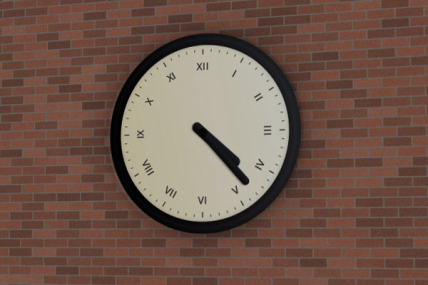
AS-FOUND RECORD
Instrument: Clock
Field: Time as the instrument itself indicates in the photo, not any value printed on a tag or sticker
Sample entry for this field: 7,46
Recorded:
4,23
